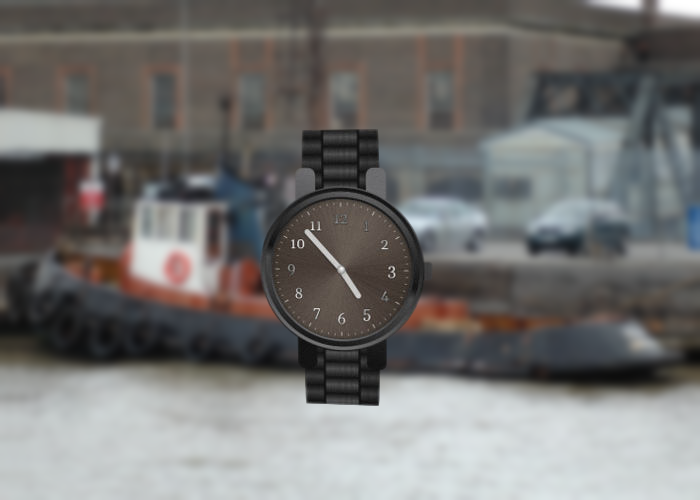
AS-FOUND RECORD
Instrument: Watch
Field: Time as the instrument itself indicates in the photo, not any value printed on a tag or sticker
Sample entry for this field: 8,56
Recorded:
4,53
